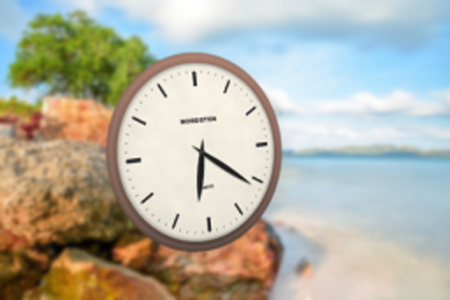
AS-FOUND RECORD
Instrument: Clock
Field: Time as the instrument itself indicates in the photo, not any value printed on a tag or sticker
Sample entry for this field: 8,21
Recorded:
6,21
